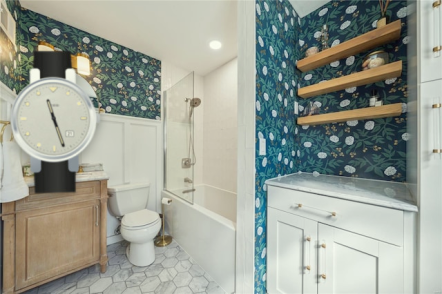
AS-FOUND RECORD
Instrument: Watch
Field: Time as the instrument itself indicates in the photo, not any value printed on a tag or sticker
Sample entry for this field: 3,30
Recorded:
11,27
